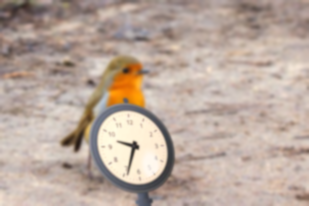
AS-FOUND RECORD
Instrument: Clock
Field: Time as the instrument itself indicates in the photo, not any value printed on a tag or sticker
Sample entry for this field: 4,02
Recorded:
9,34
